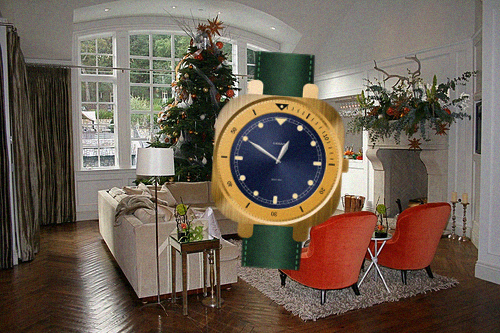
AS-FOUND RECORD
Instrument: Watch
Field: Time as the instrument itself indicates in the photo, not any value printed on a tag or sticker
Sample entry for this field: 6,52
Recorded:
12,50
